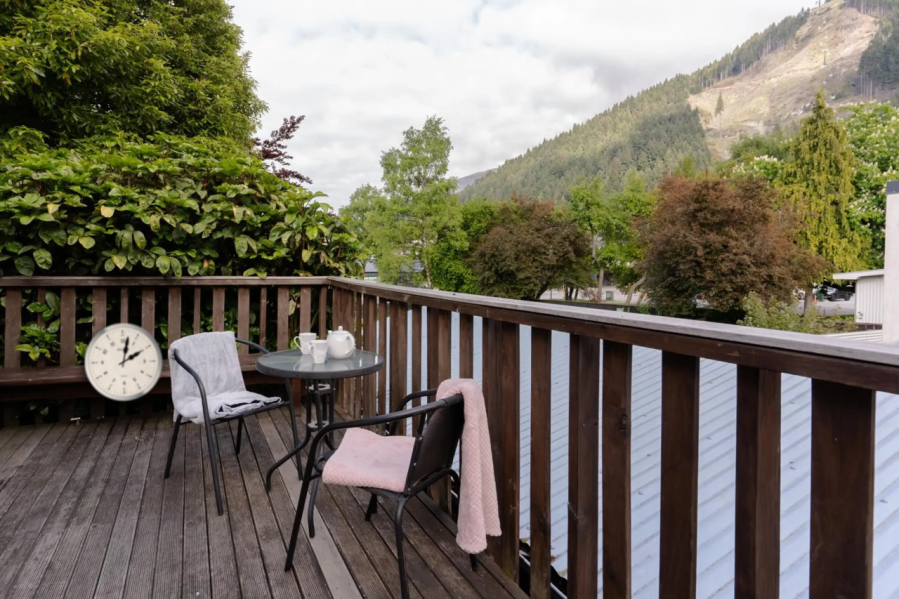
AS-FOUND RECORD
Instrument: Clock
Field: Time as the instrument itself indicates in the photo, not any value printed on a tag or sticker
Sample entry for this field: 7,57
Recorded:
2,02
